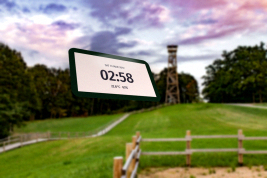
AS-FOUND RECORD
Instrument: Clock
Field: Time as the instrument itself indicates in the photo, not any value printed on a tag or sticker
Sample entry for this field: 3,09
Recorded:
2,58
